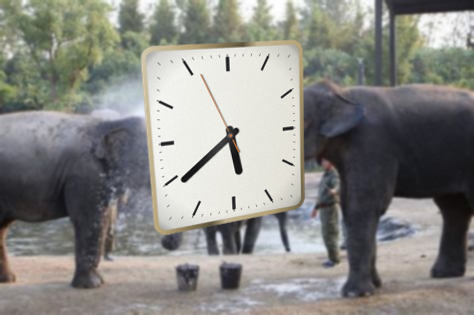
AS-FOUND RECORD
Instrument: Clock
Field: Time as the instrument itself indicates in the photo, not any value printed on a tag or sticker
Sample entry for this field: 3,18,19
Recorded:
5,38,56
